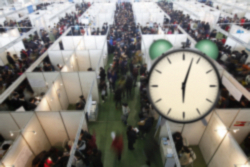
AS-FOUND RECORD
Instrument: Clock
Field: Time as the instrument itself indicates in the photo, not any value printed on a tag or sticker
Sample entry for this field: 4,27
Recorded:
6,03
